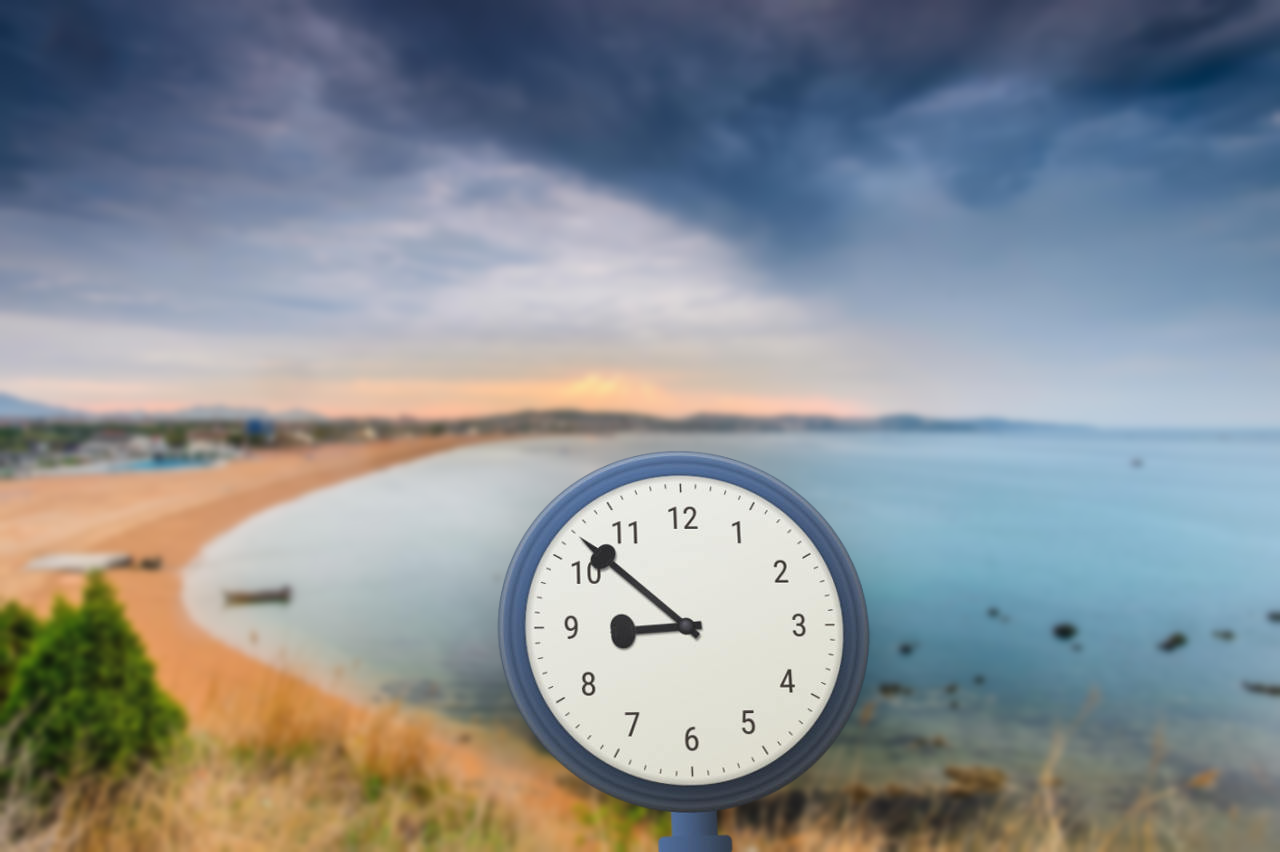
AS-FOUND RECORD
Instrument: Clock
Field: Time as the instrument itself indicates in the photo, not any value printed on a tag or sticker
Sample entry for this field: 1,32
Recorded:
8,52
